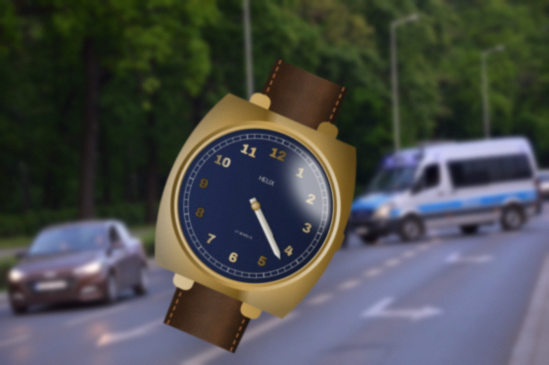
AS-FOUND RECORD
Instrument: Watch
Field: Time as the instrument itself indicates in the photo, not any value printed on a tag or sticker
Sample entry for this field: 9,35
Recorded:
4,22
